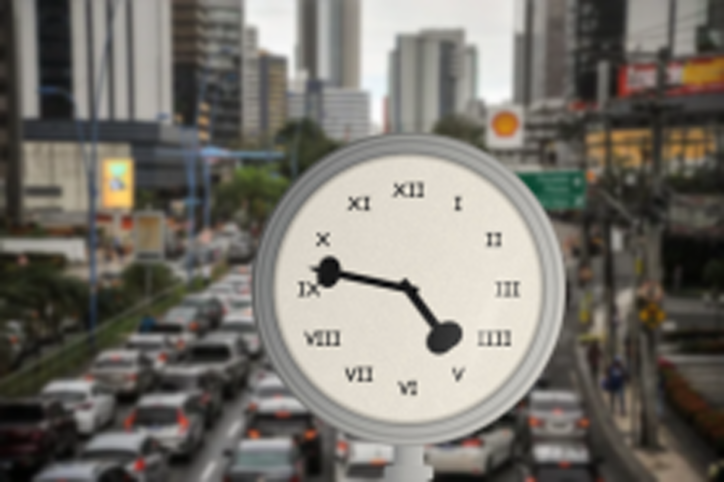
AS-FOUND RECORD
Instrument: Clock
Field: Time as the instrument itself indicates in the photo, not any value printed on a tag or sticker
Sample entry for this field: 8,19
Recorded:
4,47
